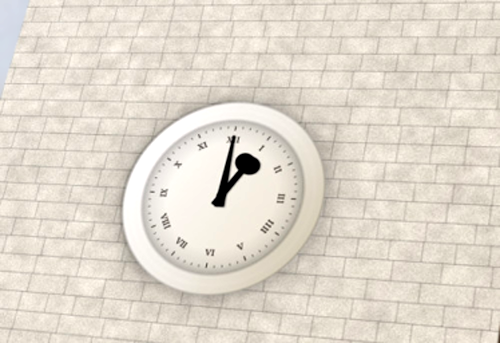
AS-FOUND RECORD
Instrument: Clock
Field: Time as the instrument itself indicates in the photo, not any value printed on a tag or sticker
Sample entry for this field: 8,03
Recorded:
1,00
